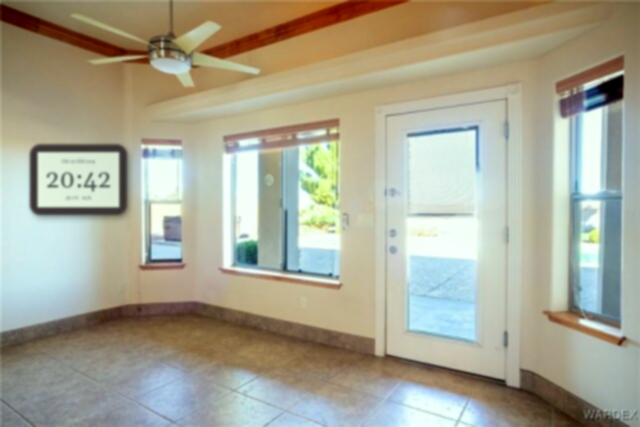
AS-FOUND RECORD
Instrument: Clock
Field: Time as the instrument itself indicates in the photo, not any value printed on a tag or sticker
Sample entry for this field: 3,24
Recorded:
20,42
